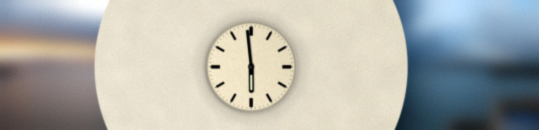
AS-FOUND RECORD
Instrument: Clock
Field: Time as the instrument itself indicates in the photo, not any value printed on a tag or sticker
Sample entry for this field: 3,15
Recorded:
5,59
